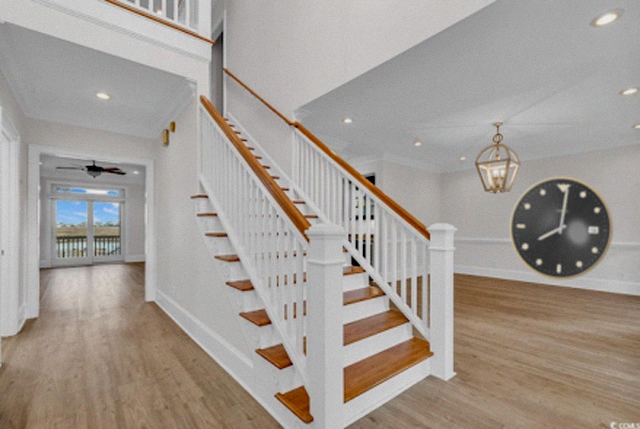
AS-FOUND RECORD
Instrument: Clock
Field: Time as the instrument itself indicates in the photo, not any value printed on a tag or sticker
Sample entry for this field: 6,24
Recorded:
8,01
